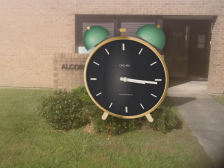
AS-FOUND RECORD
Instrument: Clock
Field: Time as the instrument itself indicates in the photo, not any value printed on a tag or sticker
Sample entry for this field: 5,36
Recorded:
3,16
